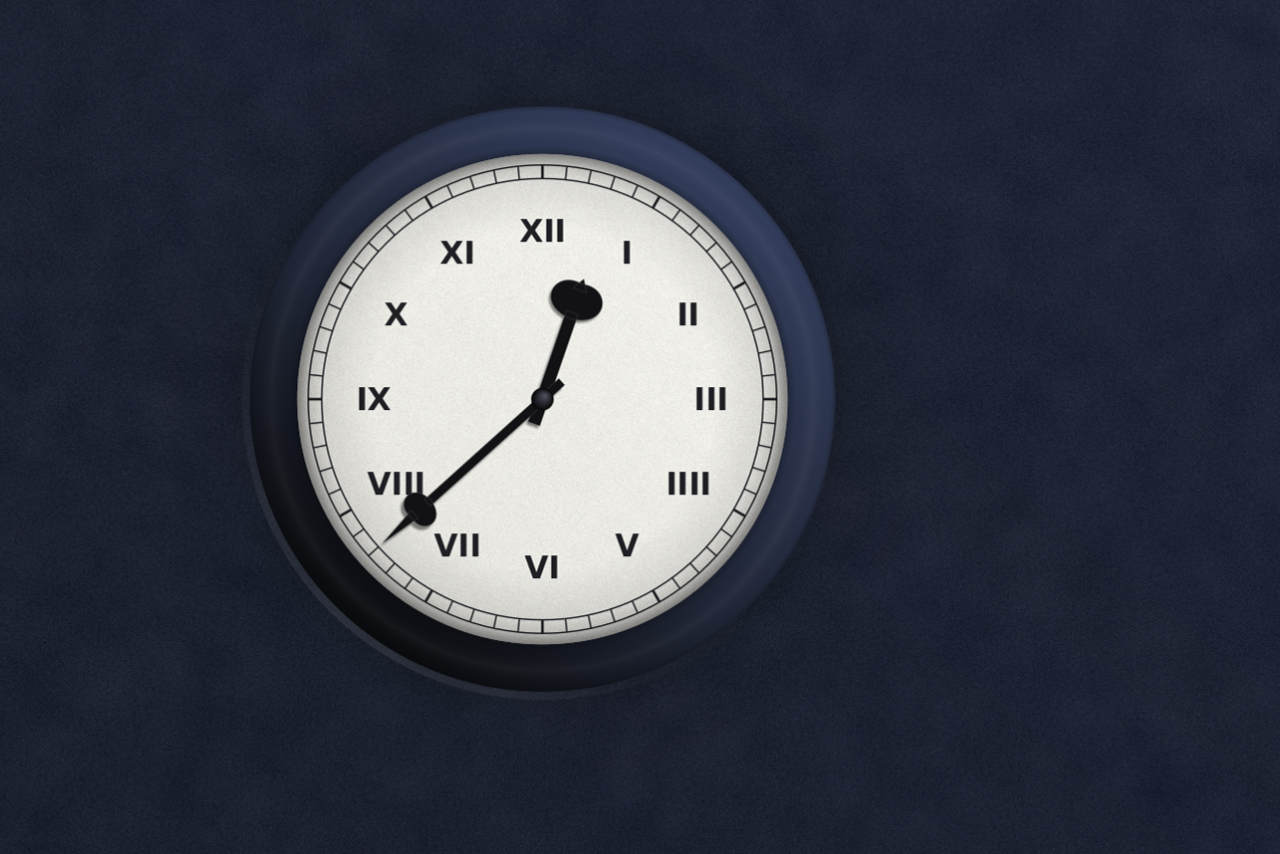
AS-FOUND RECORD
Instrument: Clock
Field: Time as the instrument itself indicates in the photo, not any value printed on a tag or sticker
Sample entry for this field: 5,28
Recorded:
12,38
